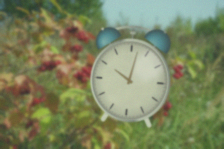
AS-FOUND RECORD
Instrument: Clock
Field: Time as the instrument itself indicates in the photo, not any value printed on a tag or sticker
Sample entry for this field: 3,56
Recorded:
10,02
